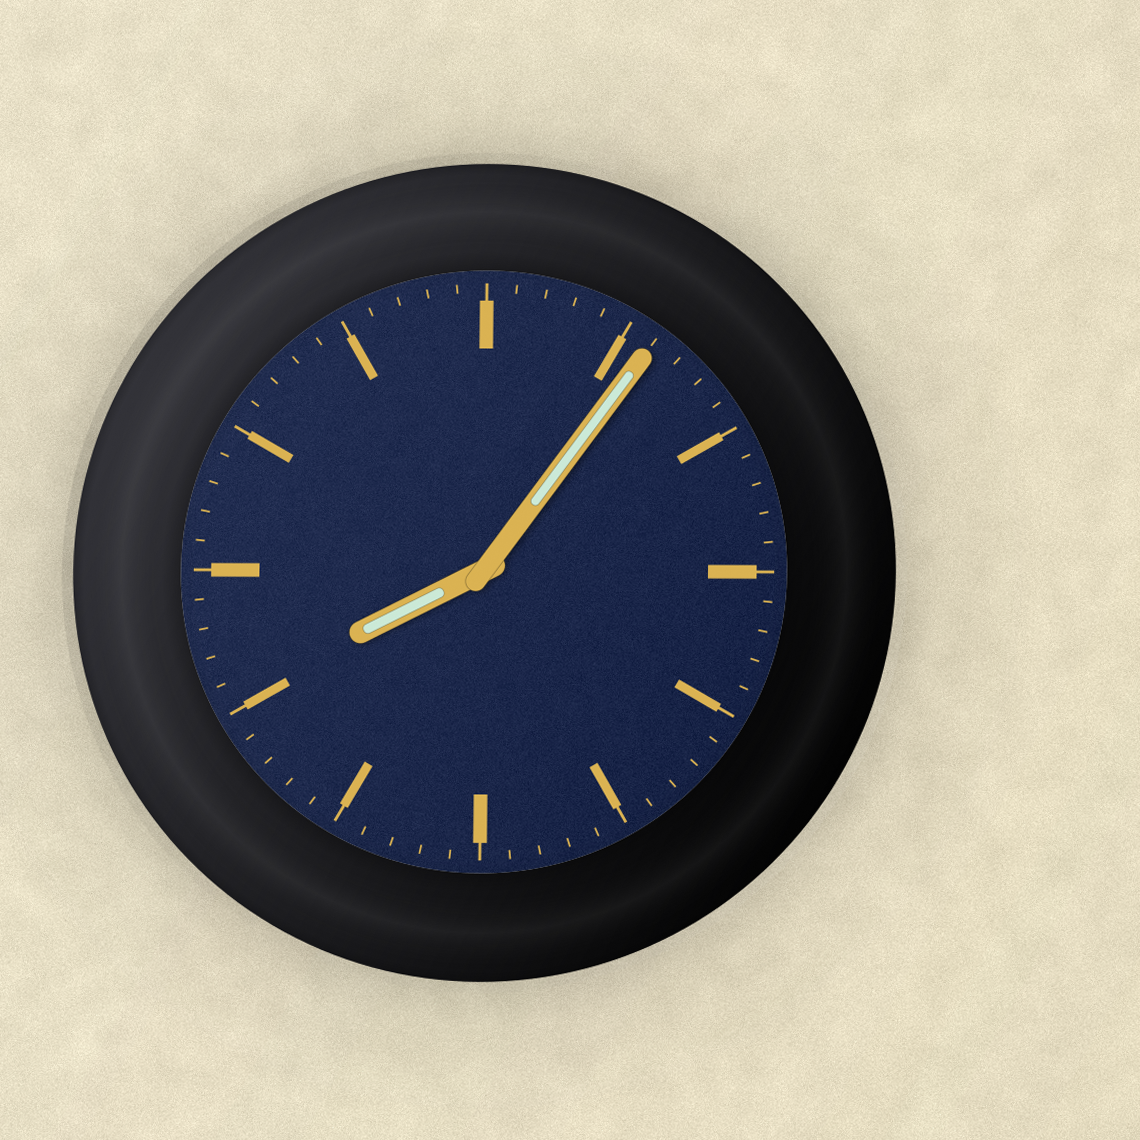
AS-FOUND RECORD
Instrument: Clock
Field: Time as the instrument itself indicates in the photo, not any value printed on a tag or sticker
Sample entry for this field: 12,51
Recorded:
8,06
